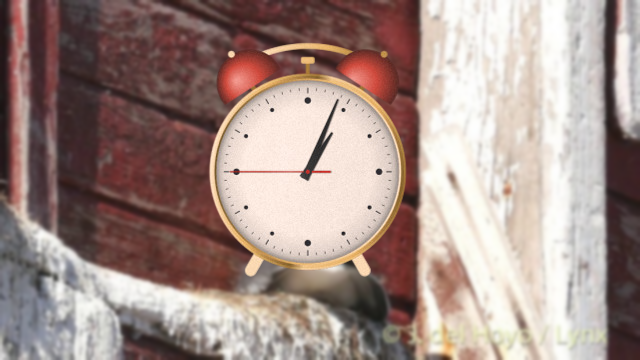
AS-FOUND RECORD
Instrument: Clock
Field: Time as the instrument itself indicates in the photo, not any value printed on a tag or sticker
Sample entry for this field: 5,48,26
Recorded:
1,03,45
